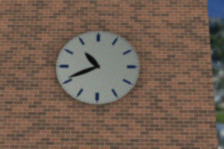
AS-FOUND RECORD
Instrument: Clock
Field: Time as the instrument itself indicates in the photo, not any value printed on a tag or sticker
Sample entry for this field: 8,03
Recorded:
10,41
